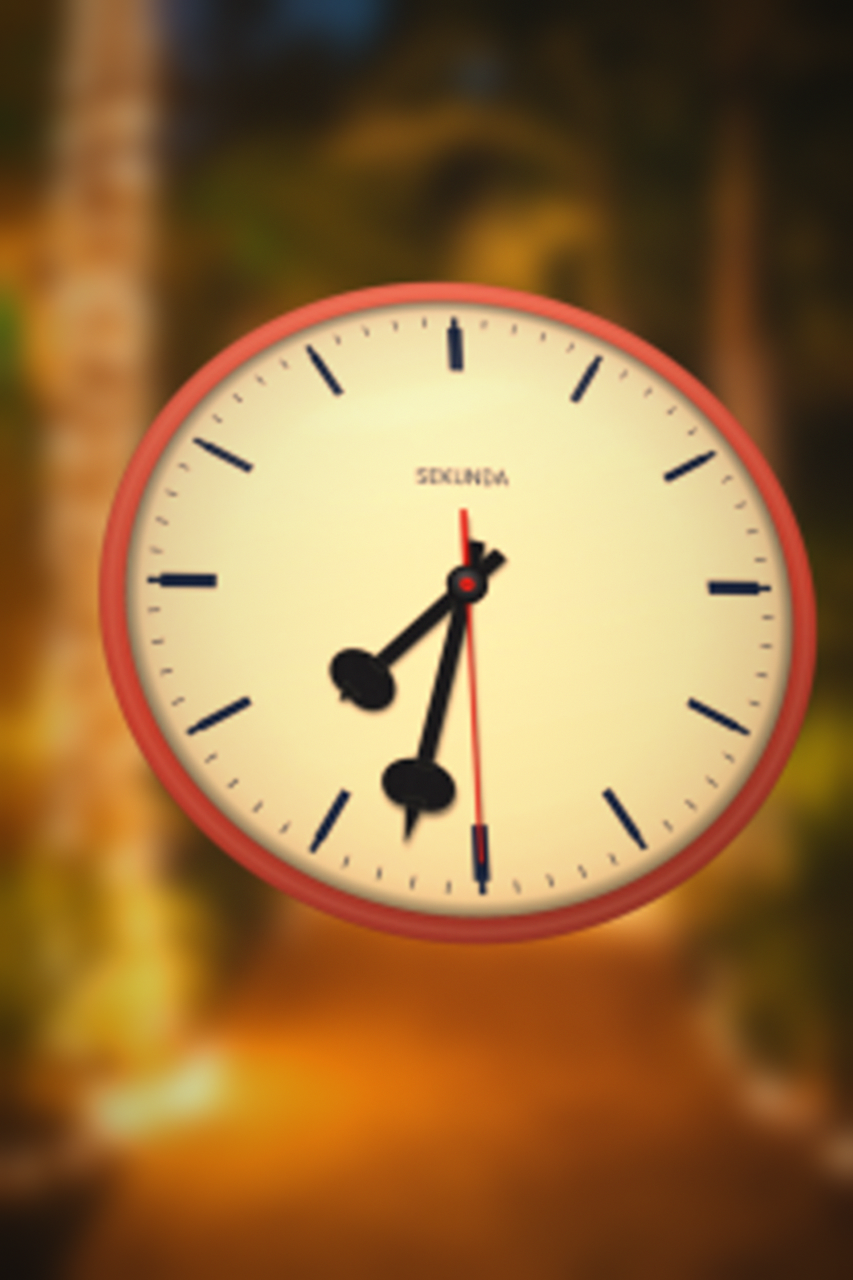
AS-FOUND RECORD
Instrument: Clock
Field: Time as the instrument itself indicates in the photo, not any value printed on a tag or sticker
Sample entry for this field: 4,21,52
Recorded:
7,32,30
